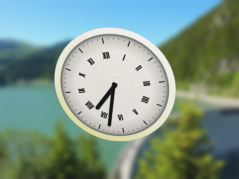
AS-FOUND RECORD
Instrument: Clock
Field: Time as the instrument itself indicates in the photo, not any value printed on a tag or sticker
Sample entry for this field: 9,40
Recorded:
7,33
